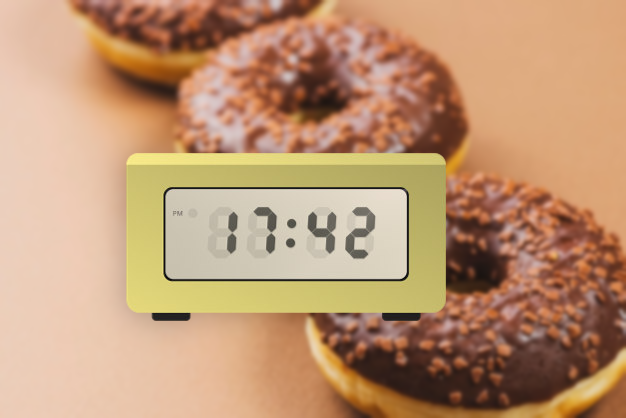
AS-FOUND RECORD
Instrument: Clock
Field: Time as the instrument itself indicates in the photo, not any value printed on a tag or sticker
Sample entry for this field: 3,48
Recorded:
17,42
